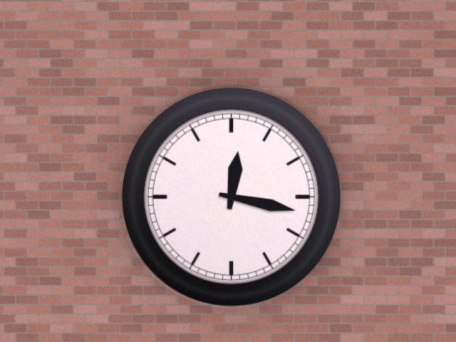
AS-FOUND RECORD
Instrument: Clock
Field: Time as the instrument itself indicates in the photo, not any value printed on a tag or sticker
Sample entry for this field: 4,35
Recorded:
12,17
